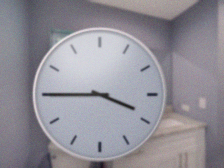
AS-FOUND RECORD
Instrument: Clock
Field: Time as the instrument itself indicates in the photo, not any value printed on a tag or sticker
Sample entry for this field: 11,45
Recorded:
3,45
